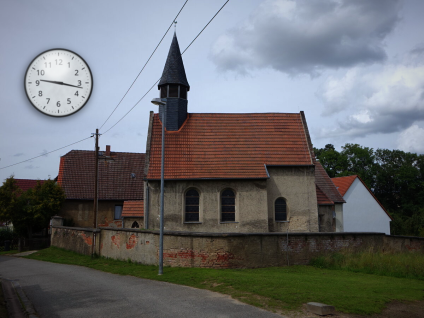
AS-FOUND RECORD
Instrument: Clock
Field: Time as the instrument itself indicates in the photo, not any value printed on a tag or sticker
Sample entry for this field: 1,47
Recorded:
9,17
